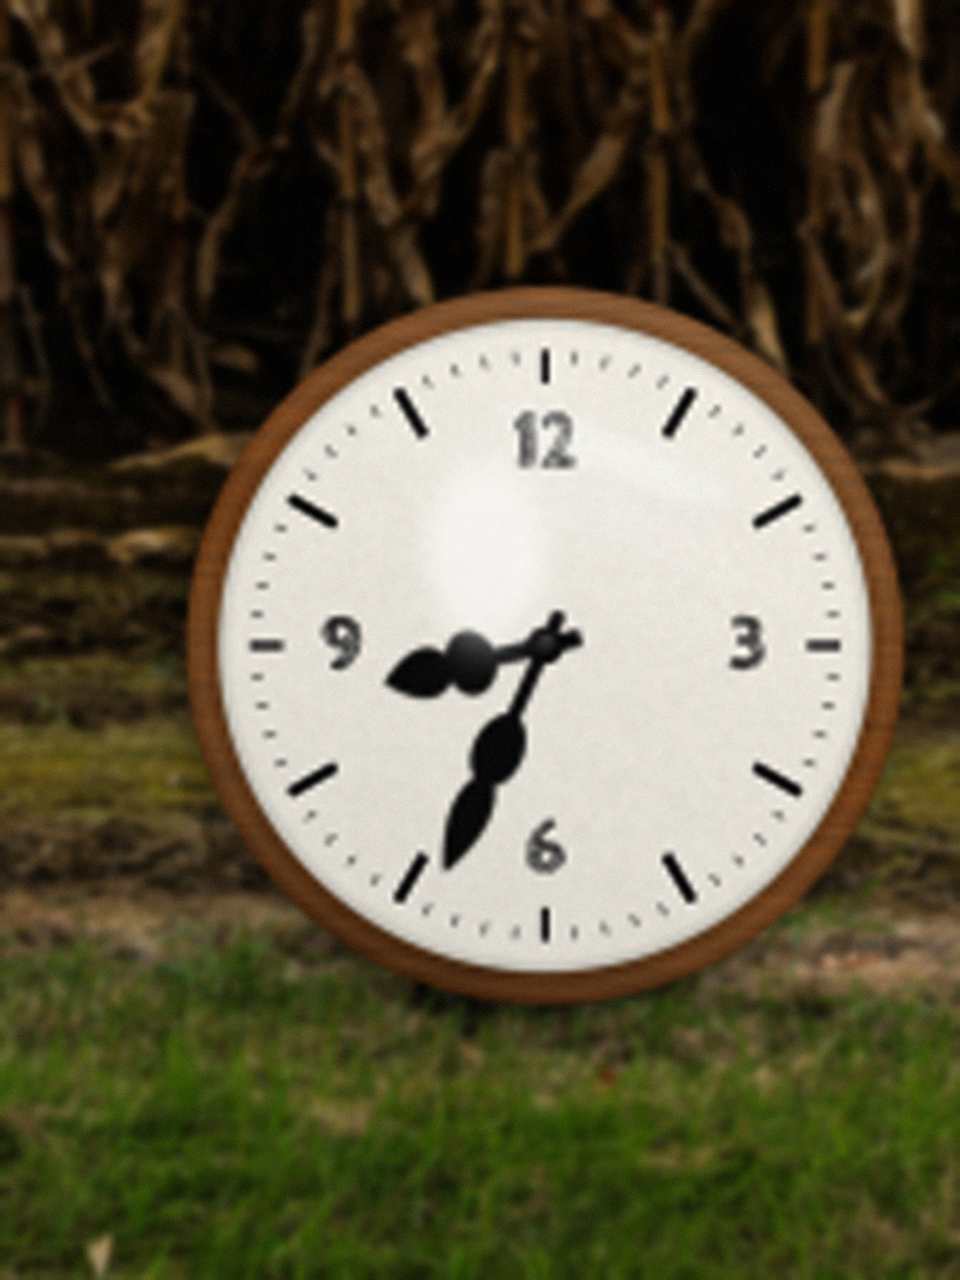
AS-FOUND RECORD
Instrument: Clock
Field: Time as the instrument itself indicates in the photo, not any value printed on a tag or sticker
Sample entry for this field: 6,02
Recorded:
8,34
